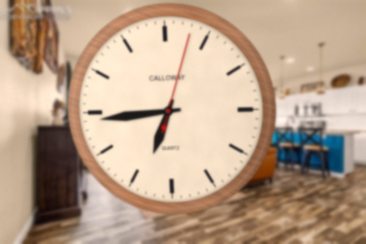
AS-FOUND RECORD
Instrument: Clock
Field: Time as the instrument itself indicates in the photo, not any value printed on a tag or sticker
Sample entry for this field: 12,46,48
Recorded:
6,44,03
